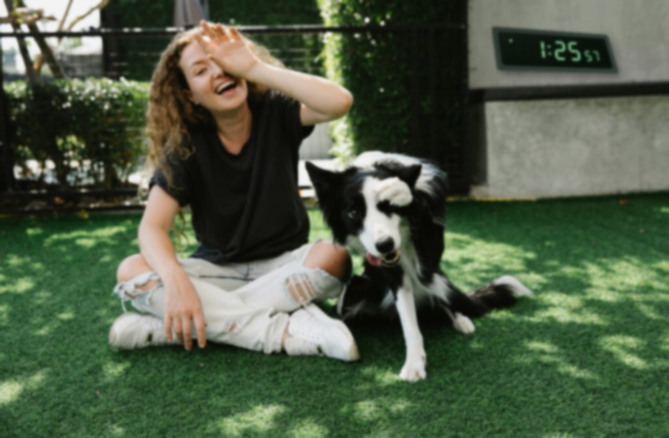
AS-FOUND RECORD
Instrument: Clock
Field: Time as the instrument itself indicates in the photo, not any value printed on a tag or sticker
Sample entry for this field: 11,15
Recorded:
1,25
